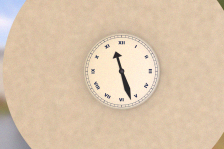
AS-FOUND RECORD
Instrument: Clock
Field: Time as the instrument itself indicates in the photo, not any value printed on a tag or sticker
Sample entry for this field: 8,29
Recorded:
11,27
